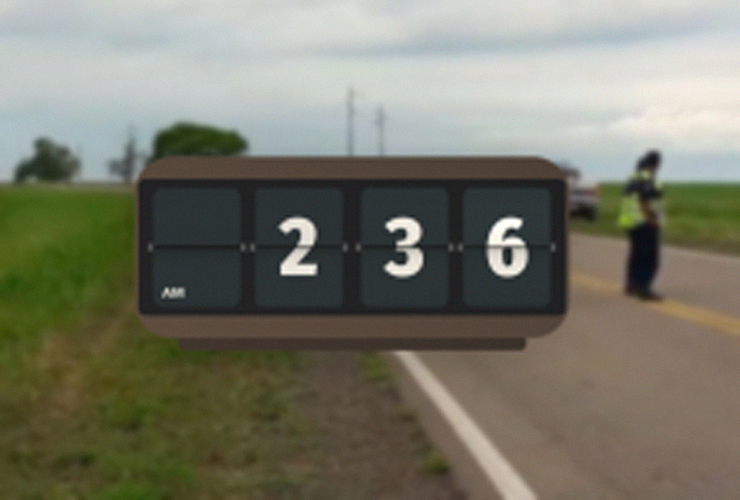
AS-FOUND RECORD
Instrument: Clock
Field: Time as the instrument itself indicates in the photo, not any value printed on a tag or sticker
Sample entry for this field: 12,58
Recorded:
2,36
